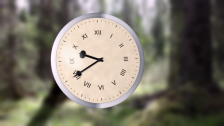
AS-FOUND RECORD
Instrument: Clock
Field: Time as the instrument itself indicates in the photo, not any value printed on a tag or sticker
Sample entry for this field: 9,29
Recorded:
9,40
